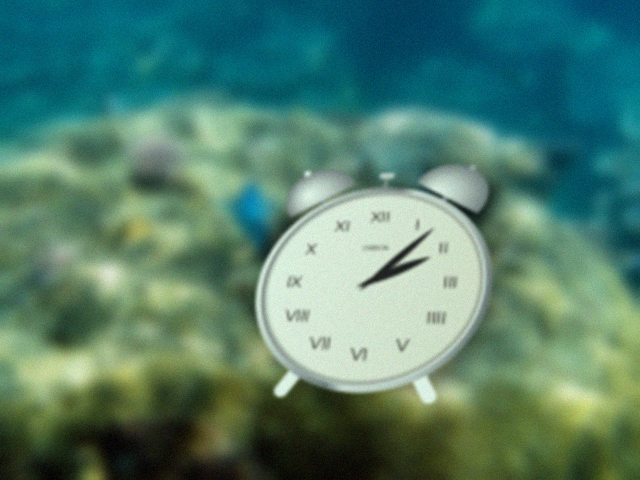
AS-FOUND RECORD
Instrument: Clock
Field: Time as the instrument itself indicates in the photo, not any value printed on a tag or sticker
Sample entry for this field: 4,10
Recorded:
2,07
